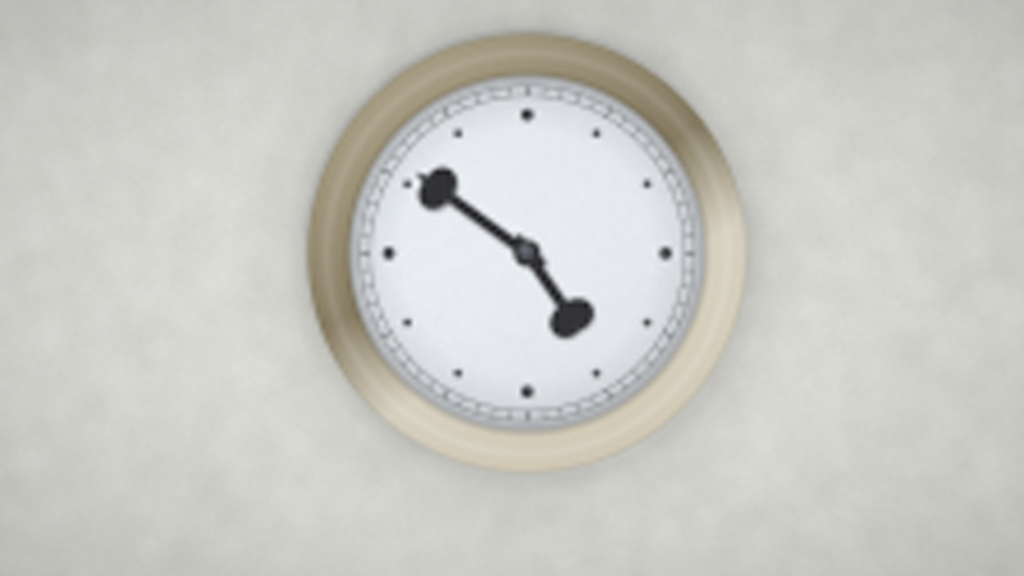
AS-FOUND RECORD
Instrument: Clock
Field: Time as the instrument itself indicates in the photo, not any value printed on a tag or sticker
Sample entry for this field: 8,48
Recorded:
4,51
